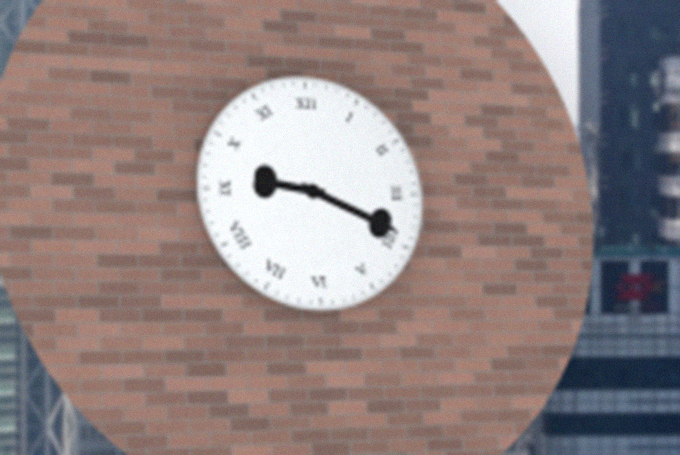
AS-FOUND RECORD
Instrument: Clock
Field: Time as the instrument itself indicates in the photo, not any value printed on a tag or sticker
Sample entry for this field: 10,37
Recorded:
9,19
